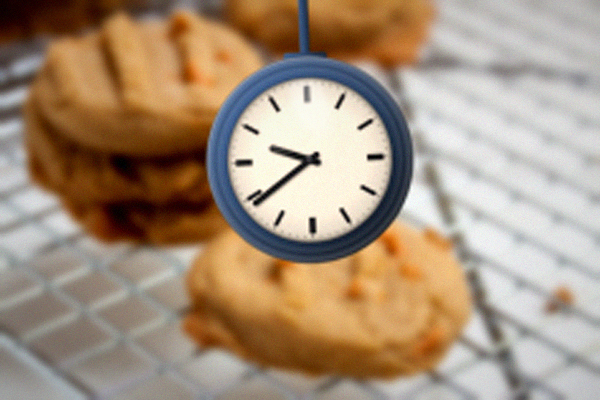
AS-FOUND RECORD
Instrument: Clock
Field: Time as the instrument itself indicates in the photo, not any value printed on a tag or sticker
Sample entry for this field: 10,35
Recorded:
9,39
